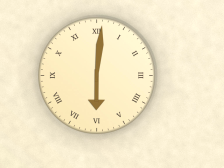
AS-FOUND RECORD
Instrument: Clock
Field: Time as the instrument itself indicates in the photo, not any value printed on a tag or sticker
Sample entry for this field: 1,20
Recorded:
6,01
